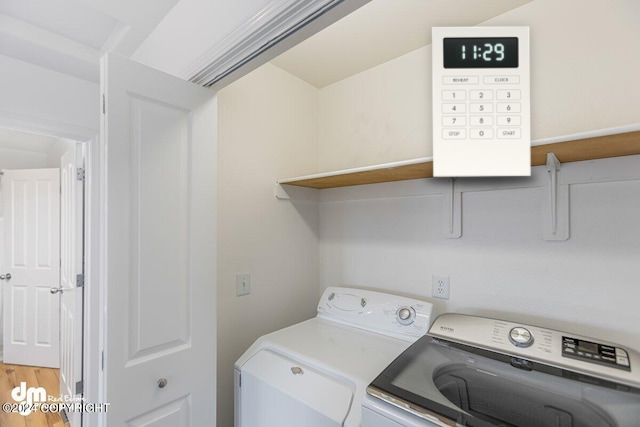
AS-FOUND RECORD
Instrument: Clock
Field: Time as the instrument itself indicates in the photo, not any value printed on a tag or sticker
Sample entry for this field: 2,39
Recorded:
11,29
